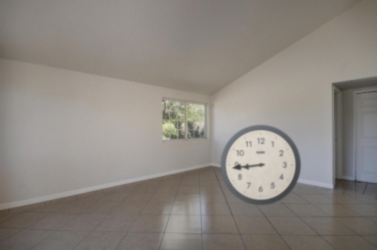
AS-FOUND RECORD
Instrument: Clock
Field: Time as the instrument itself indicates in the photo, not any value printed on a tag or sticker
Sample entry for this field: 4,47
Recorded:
8,44
